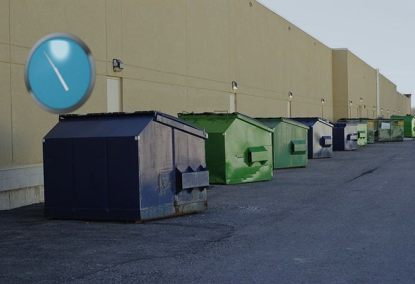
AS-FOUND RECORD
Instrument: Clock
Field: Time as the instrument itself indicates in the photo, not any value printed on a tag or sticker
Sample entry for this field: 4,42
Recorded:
4,54
